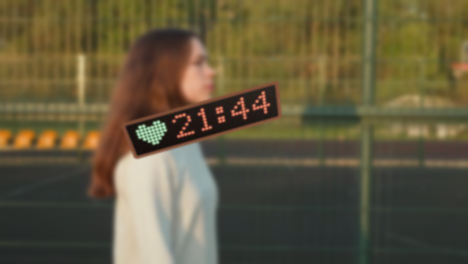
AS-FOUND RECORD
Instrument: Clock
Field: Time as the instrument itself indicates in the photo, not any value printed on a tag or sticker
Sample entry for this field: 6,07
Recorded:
21,44
